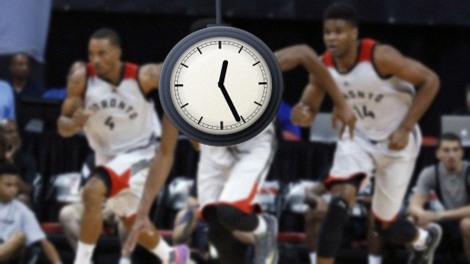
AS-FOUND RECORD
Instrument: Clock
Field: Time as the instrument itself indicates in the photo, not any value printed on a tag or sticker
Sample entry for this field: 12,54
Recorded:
12,26
